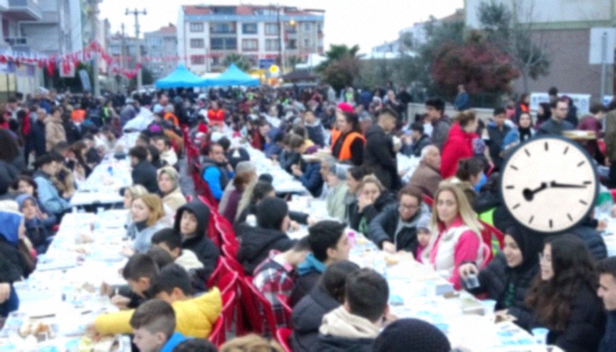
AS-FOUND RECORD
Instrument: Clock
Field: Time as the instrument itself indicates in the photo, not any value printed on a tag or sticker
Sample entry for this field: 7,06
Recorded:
8,16
